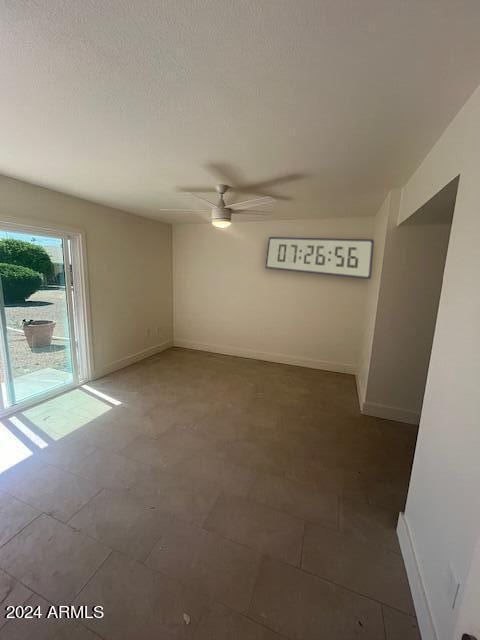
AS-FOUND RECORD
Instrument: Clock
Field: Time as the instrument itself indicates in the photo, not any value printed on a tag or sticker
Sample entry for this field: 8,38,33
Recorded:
7,26,56
